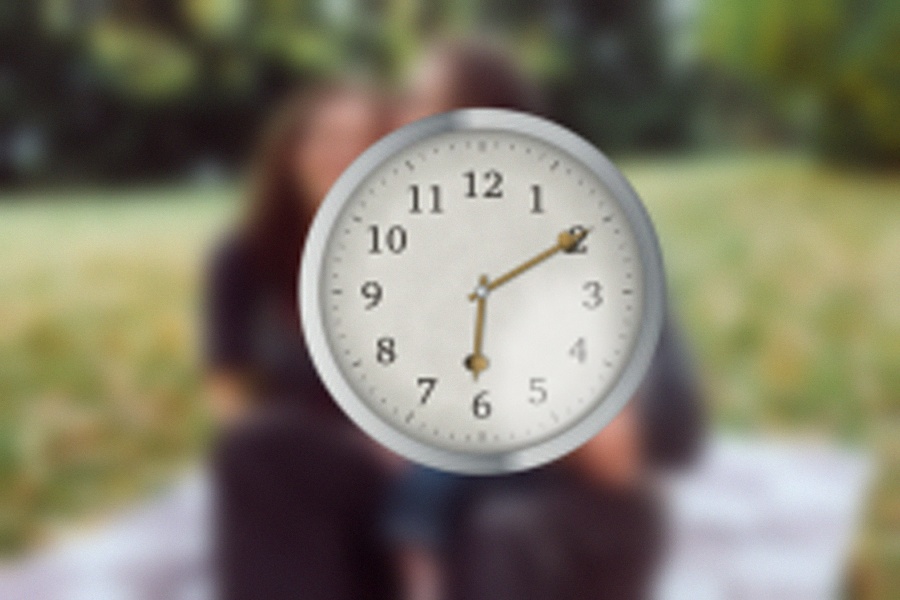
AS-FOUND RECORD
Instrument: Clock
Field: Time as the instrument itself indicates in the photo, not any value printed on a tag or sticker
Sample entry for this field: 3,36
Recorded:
6,10
